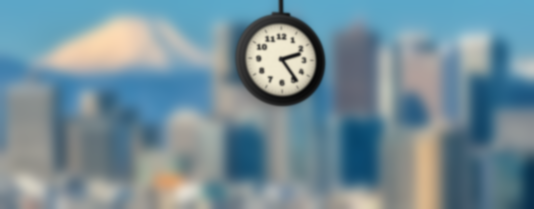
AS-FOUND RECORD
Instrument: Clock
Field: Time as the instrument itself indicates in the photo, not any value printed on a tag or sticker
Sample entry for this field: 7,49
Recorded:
2,24
